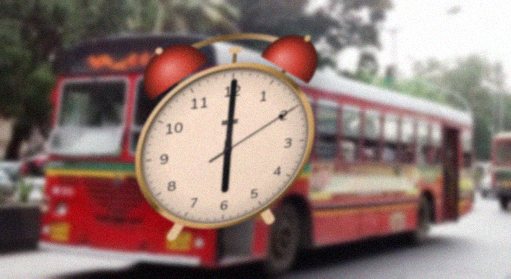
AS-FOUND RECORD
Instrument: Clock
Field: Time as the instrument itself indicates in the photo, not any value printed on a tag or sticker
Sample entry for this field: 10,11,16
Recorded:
6,00,10
